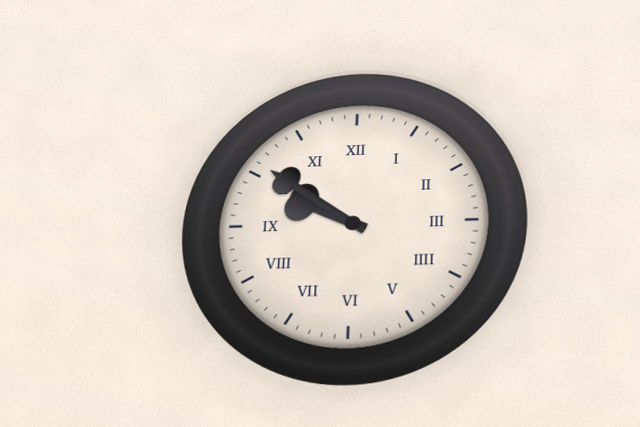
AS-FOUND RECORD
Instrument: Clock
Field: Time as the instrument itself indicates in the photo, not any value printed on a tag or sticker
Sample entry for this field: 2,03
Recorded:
9,51
